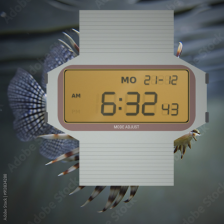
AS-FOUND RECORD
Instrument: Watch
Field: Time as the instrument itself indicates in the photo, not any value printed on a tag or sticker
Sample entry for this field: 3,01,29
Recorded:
6,32,43
